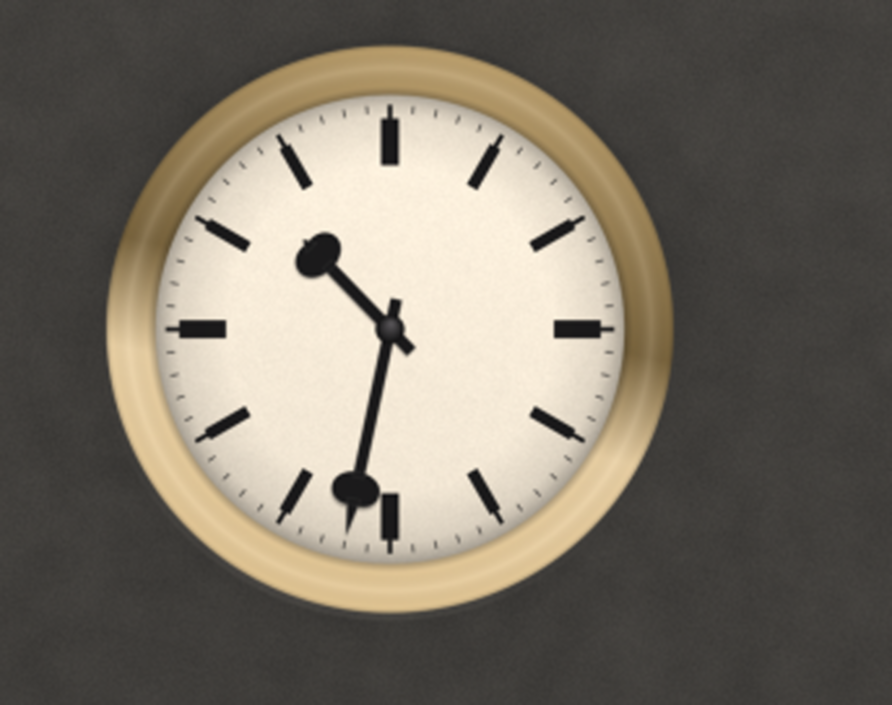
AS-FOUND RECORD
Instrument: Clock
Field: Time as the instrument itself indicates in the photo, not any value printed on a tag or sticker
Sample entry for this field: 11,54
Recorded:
10,32
